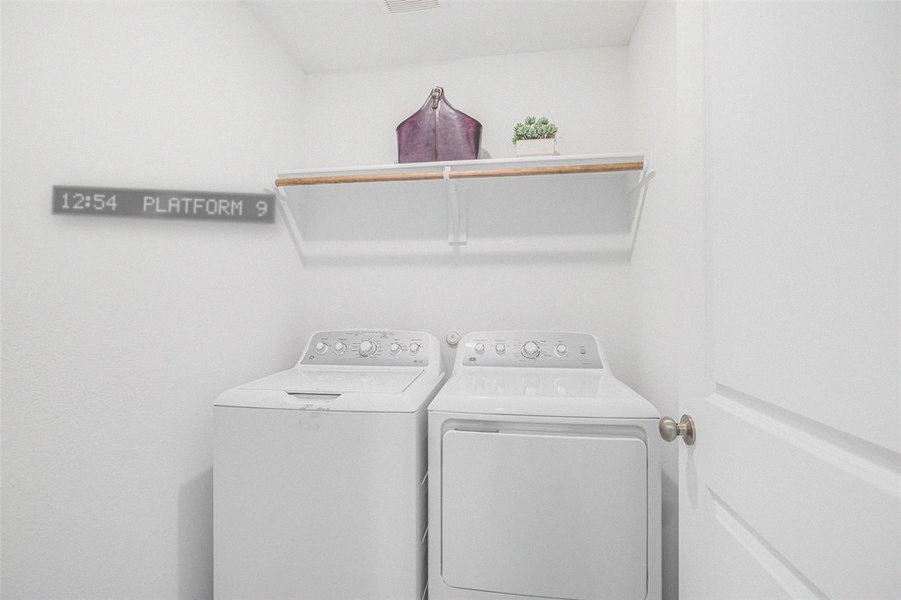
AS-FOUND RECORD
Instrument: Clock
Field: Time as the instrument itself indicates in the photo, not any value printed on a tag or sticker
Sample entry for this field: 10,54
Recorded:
12,54
